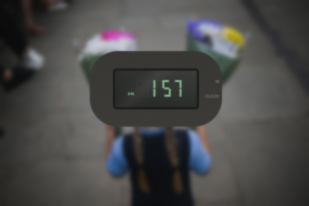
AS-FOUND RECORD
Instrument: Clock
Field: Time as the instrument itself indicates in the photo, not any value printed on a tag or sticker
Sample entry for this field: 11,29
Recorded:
1,57
